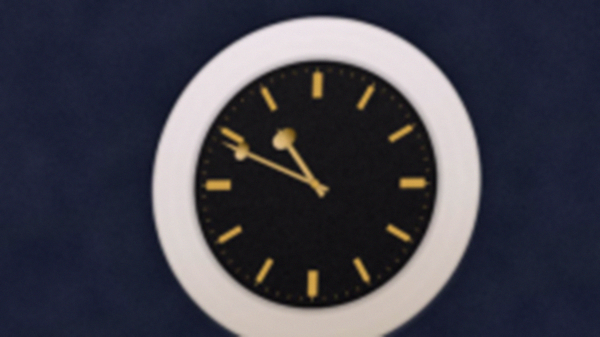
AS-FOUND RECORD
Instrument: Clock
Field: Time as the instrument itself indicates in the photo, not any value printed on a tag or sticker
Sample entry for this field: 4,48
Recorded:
10,49
